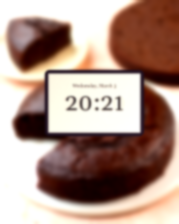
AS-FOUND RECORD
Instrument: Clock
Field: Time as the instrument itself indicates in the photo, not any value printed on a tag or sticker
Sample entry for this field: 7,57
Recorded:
20,21
